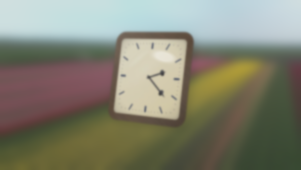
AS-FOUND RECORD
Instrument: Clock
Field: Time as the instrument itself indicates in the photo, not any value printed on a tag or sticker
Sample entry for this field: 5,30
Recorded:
2,22
